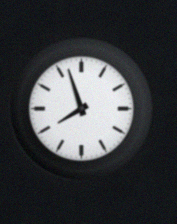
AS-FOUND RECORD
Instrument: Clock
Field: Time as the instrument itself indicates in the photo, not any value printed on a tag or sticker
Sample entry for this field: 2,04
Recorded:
7,57
